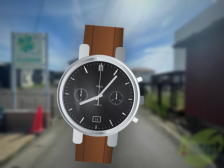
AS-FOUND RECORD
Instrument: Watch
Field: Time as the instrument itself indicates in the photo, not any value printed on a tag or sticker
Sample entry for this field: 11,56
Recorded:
8,06
